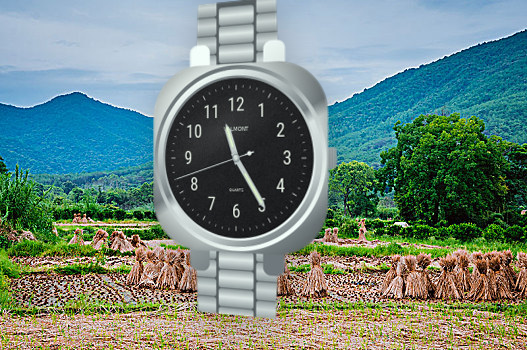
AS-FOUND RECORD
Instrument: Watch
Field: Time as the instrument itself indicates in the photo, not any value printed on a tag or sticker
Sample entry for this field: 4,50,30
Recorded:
11,24,42
